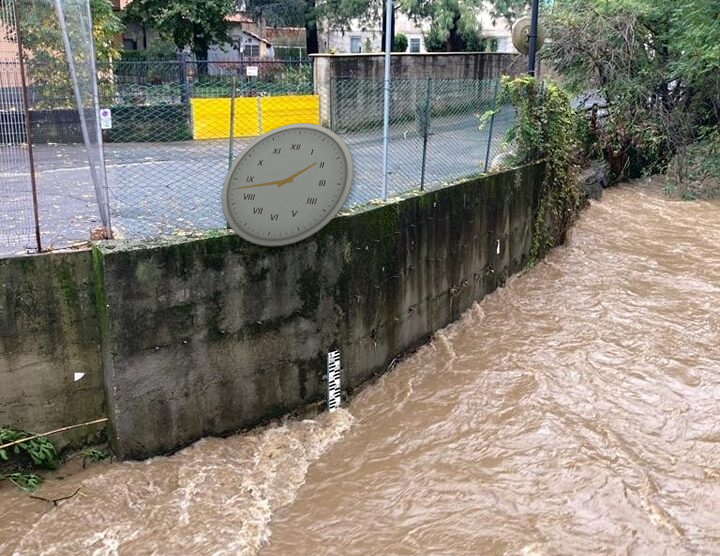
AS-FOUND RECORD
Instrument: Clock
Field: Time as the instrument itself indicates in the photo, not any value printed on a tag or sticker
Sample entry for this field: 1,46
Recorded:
1,43
